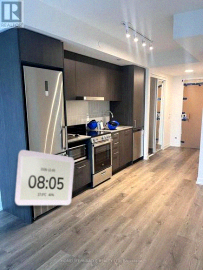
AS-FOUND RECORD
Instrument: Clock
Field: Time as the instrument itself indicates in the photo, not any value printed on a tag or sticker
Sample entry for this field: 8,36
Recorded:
8,05
